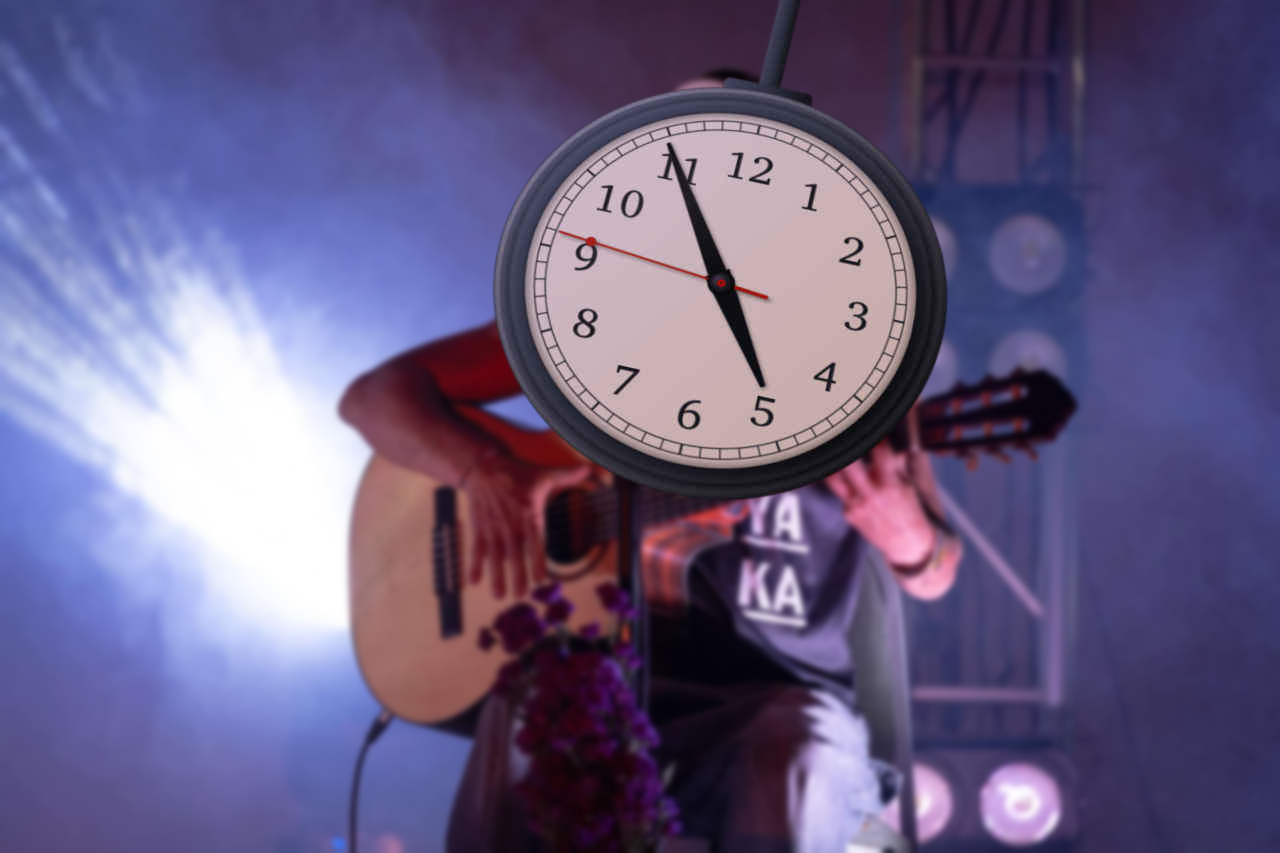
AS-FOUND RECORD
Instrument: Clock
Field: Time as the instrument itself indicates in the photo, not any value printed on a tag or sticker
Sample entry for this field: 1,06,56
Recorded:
4,54,46
